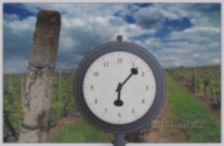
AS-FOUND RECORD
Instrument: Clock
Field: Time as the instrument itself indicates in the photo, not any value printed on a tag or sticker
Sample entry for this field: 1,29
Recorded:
6,07
